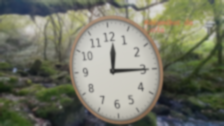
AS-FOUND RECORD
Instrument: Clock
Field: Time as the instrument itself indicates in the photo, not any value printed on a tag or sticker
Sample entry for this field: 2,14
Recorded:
12,15
